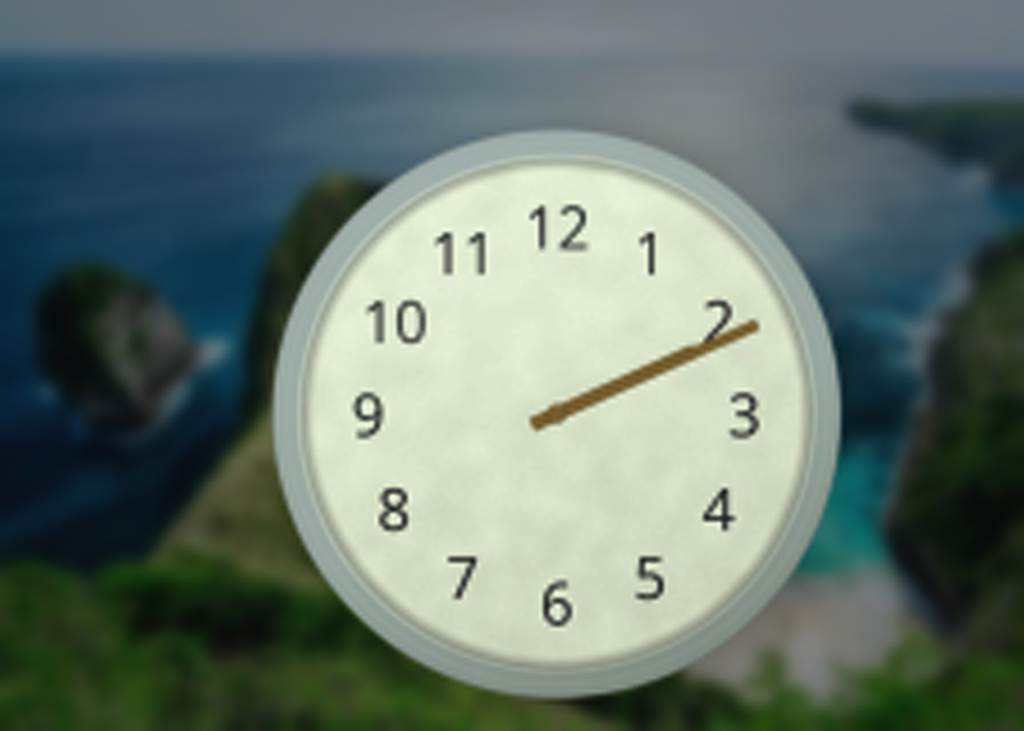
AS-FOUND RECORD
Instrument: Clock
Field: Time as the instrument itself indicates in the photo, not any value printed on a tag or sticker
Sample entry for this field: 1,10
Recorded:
2,11
